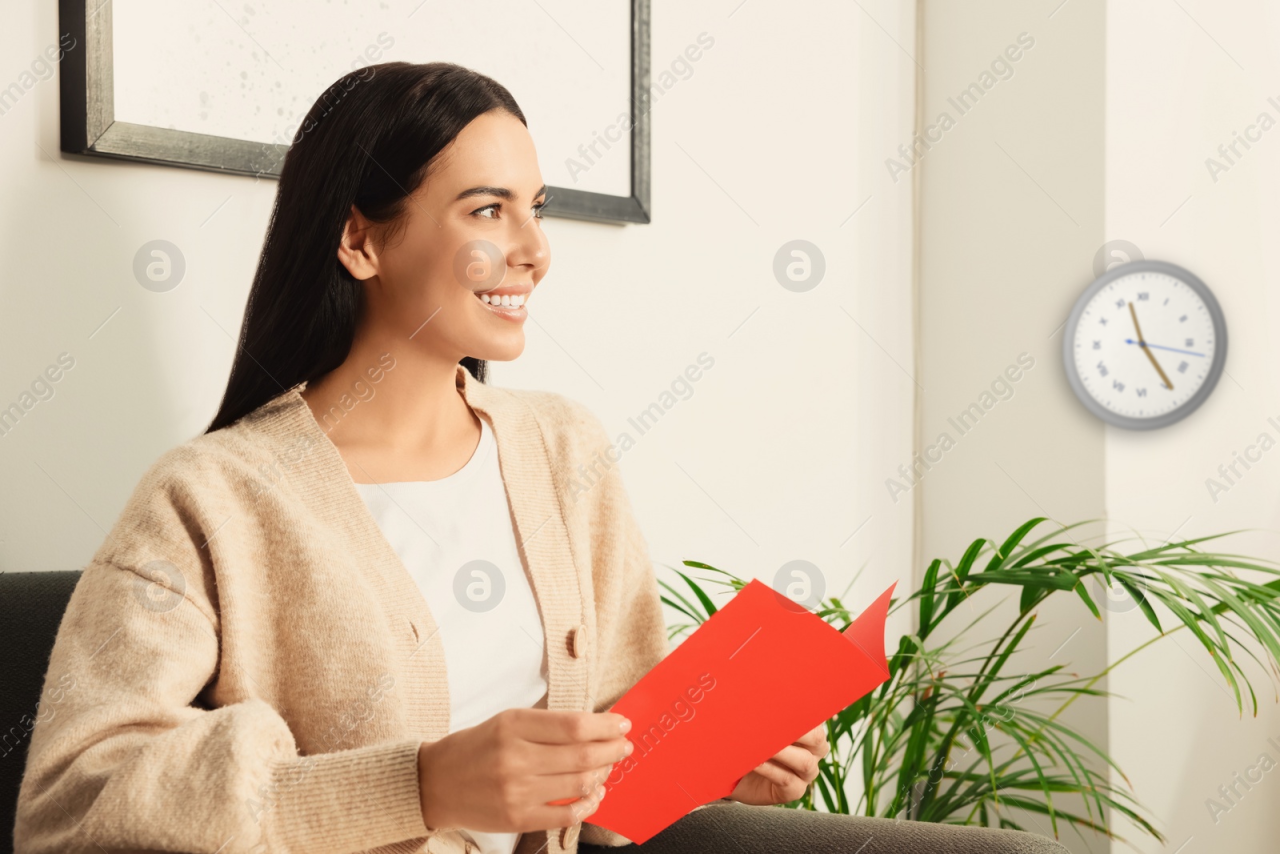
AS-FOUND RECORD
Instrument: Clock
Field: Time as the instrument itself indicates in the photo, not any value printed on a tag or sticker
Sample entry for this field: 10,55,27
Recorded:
11,24,17
